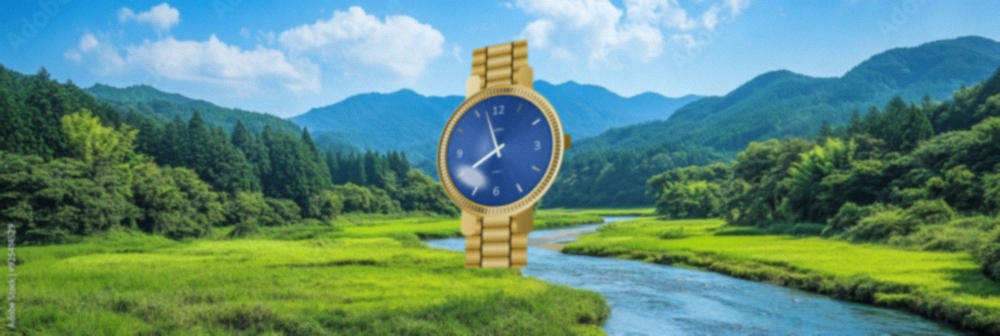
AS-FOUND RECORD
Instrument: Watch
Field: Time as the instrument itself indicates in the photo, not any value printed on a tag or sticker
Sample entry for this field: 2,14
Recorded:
7,57
